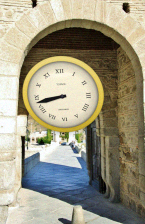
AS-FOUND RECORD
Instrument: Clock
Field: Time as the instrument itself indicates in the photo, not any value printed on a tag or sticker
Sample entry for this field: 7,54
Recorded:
8,43
